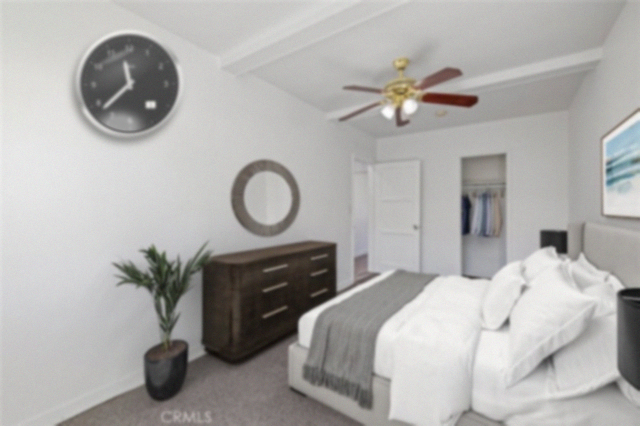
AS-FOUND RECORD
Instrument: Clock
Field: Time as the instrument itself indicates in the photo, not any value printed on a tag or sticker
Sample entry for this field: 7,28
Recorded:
11,38
